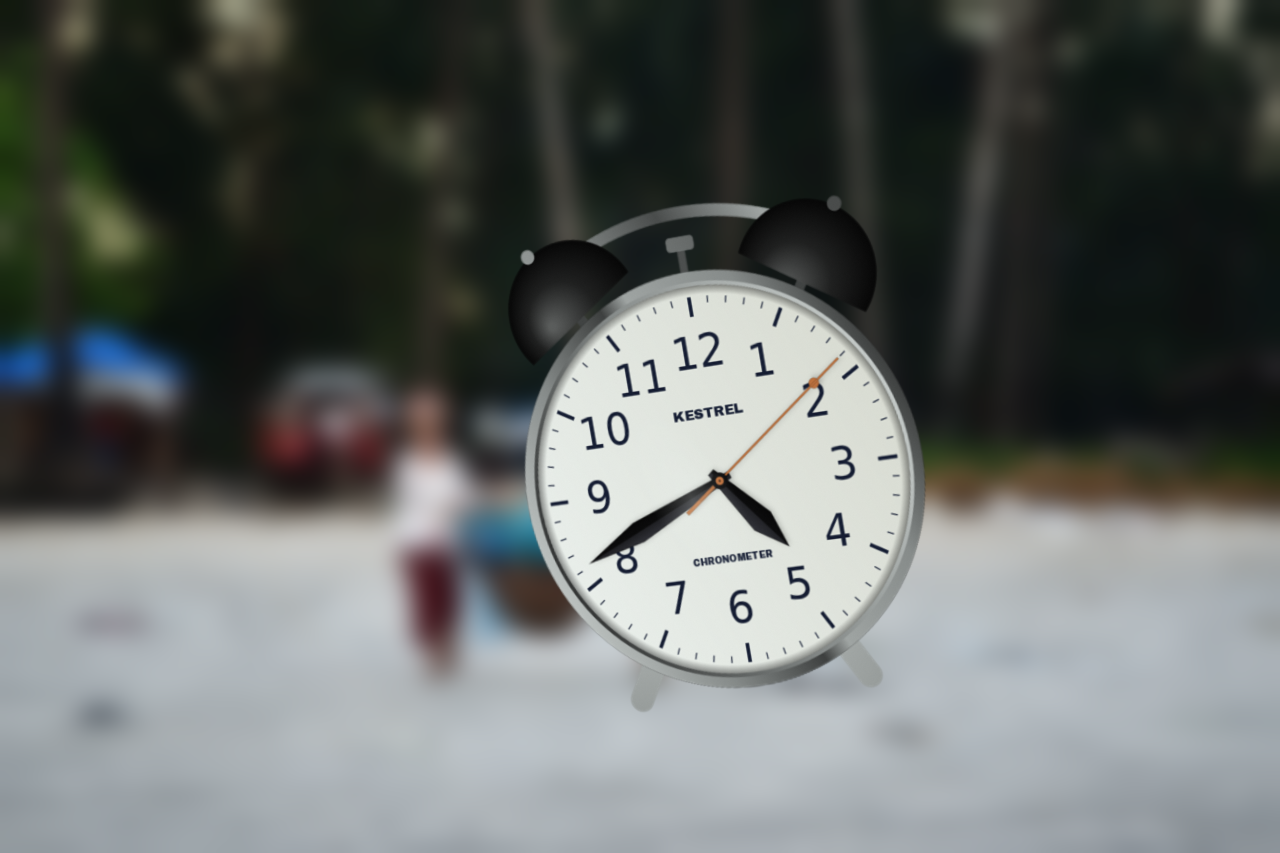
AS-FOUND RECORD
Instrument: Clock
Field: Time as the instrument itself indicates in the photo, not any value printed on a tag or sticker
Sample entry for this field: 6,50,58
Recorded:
4,41,09
